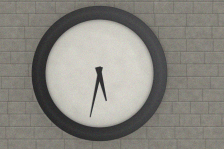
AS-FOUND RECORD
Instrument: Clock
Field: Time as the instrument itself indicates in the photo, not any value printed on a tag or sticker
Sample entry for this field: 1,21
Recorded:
5,32
